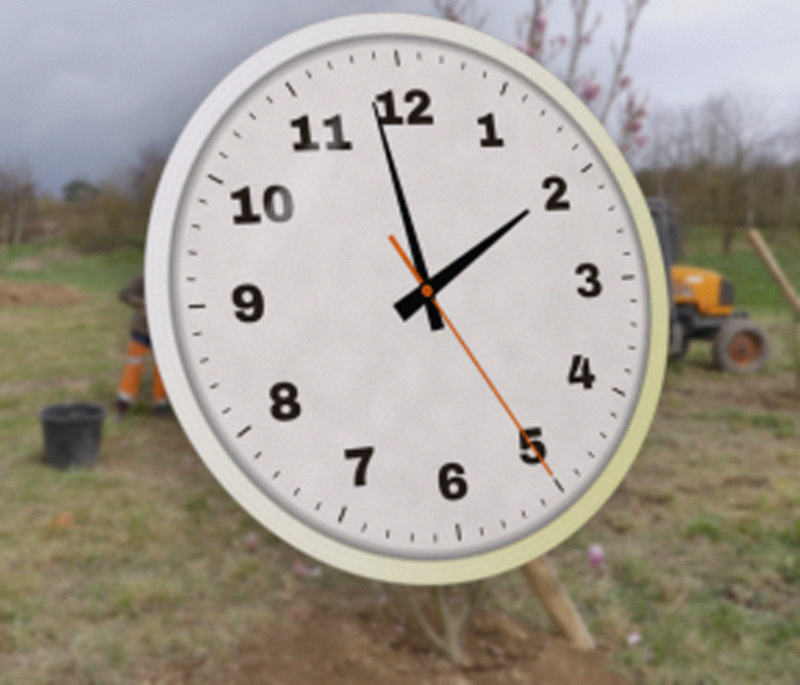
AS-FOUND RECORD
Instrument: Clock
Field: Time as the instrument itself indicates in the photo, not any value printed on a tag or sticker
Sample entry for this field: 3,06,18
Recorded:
1,58,25
